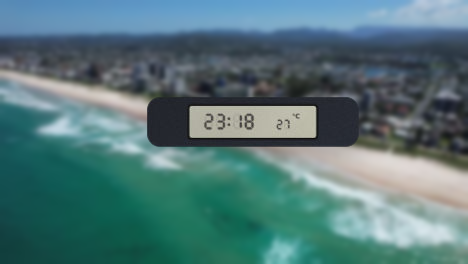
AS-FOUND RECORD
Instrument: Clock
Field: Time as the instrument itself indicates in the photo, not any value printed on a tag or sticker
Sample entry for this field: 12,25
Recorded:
23,18
